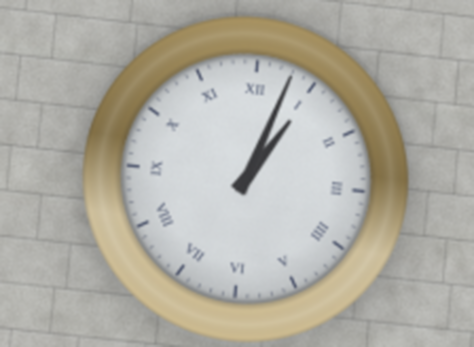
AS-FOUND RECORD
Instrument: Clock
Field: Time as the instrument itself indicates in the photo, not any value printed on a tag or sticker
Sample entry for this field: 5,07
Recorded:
1,03
